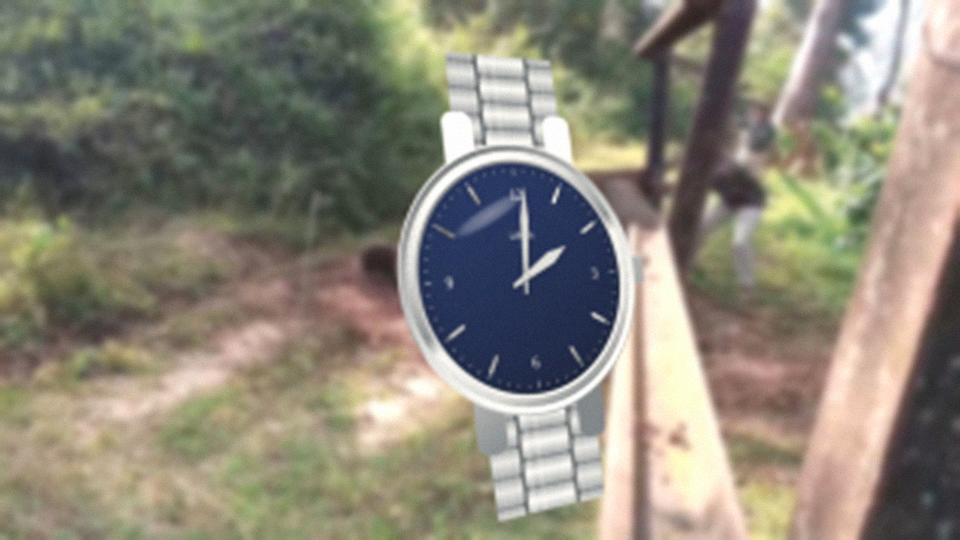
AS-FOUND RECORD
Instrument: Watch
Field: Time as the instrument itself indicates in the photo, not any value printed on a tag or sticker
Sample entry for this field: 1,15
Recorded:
2,01
